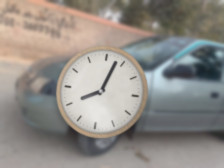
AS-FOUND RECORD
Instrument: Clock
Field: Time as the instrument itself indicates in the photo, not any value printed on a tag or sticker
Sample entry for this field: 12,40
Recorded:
8,03
